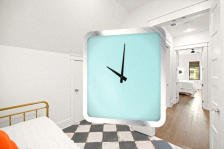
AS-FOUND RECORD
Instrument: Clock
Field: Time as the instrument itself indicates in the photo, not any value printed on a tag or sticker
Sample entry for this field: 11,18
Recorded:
10,01
